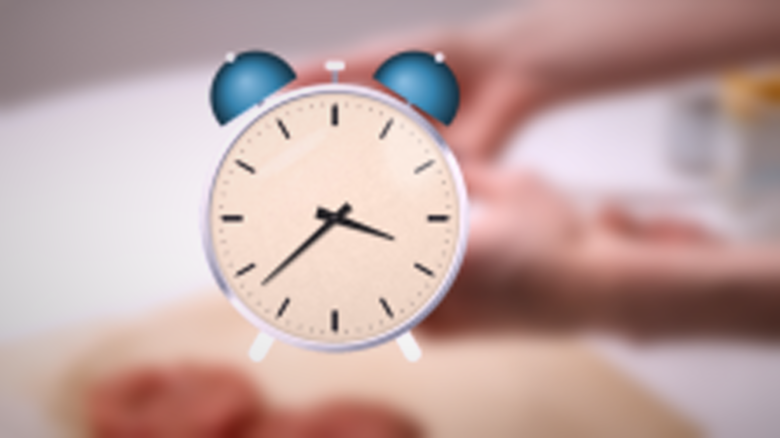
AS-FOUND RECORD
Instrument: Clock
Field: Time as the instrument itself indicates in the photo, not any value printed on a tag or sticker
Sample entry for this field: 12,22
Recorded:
3,38
